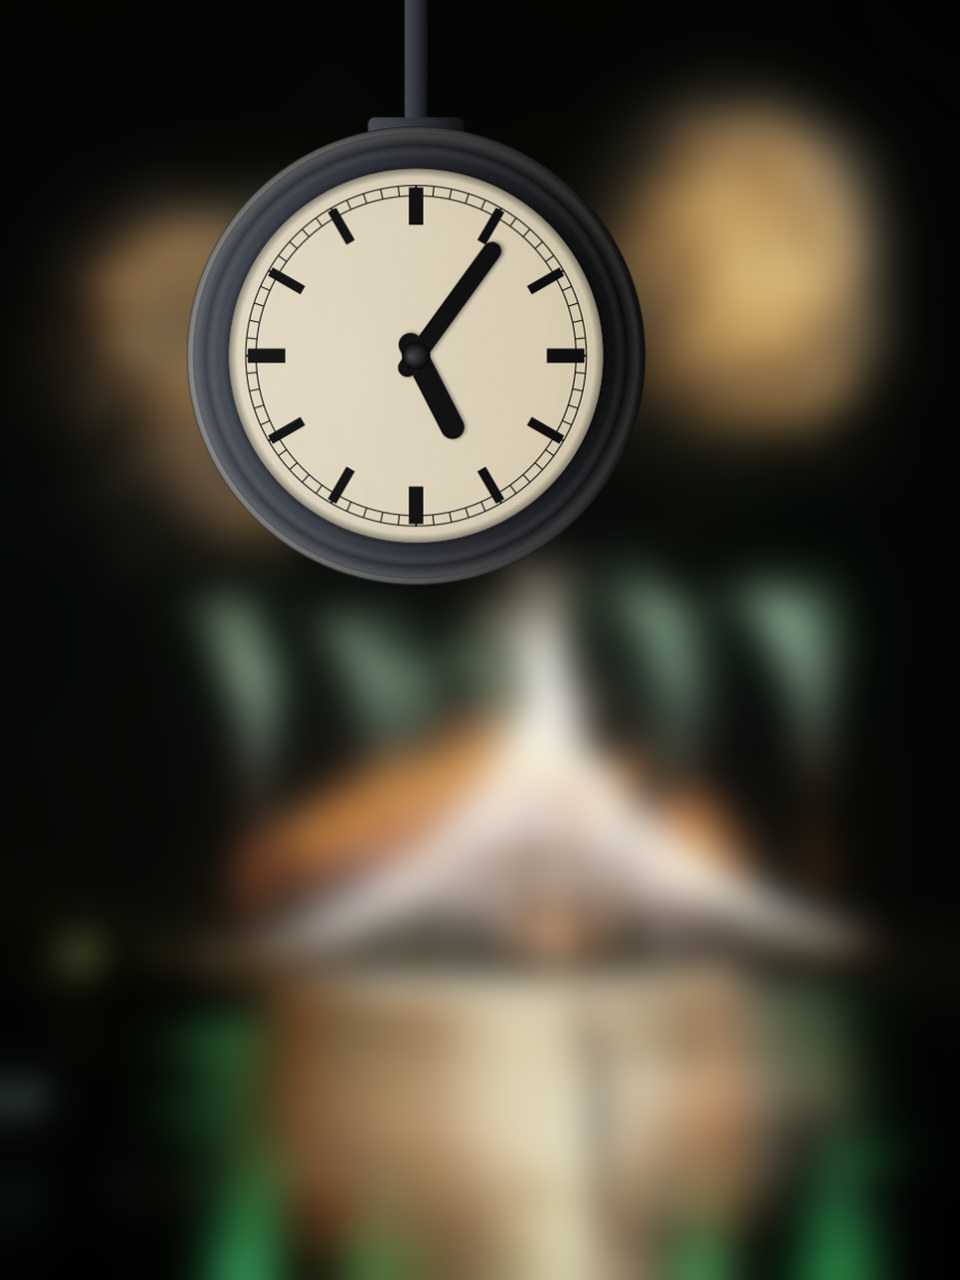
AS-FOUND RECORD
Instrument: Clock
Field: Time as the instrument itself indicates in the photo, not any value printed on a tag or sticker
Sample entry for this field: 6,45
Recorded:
5,06
